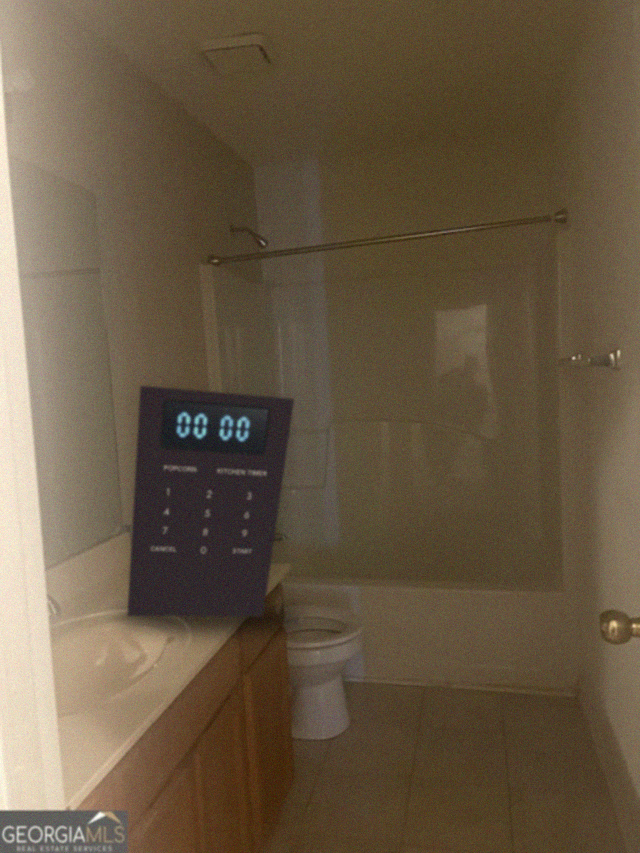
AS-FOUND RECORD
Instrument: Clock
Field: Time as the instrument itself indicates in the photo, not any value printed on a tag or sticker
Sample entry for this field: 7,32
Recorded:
0,00
